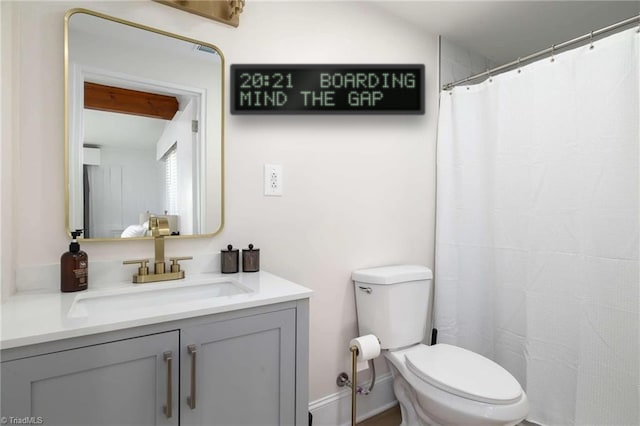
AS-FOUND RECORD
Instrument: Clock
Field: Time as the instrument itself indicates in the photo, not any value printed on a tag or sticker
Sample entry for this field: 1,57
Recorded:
20,21
